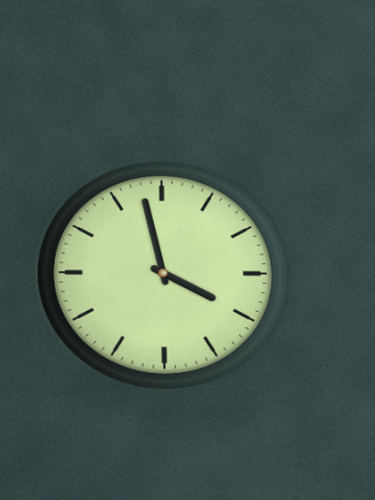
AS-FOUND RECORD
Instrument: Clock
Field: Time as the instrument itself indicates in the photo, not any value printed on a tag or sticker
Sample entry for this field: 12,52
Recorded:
3,58
